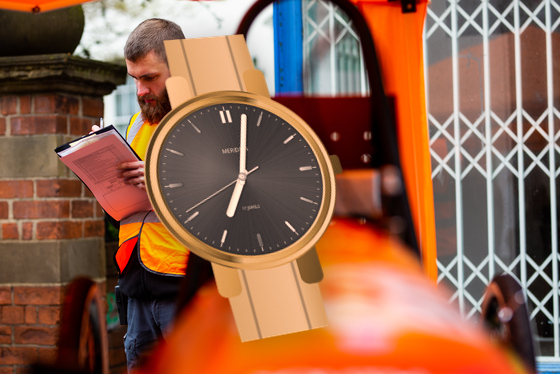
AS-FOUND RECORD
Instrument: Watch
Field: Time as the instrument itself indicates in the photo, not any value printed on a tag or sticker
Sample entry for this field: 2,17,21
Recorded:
7,02,41
